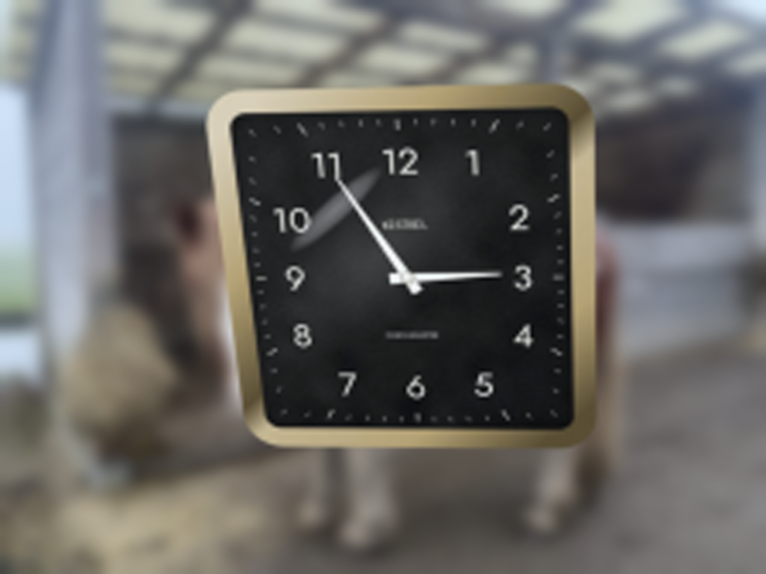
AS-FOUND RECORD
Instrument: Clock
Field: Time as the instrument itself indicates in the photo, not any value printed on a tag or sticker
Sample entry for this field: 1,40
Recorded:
2,55
